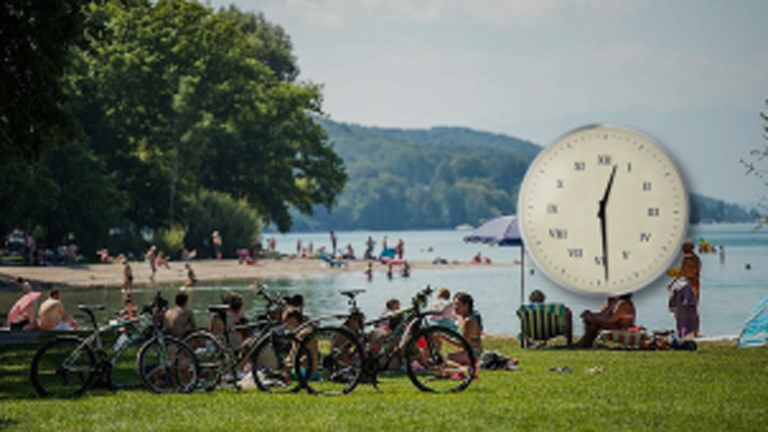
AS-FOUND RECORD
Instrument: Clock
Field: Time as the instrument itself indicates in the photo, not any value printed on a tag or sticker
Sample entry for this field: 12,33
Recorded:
12,29
